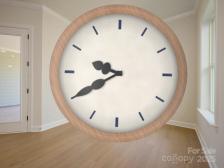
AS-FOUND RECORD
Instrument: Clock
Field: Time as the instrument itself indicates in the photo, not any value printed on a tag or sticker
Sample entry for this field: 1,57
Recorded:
9,40
